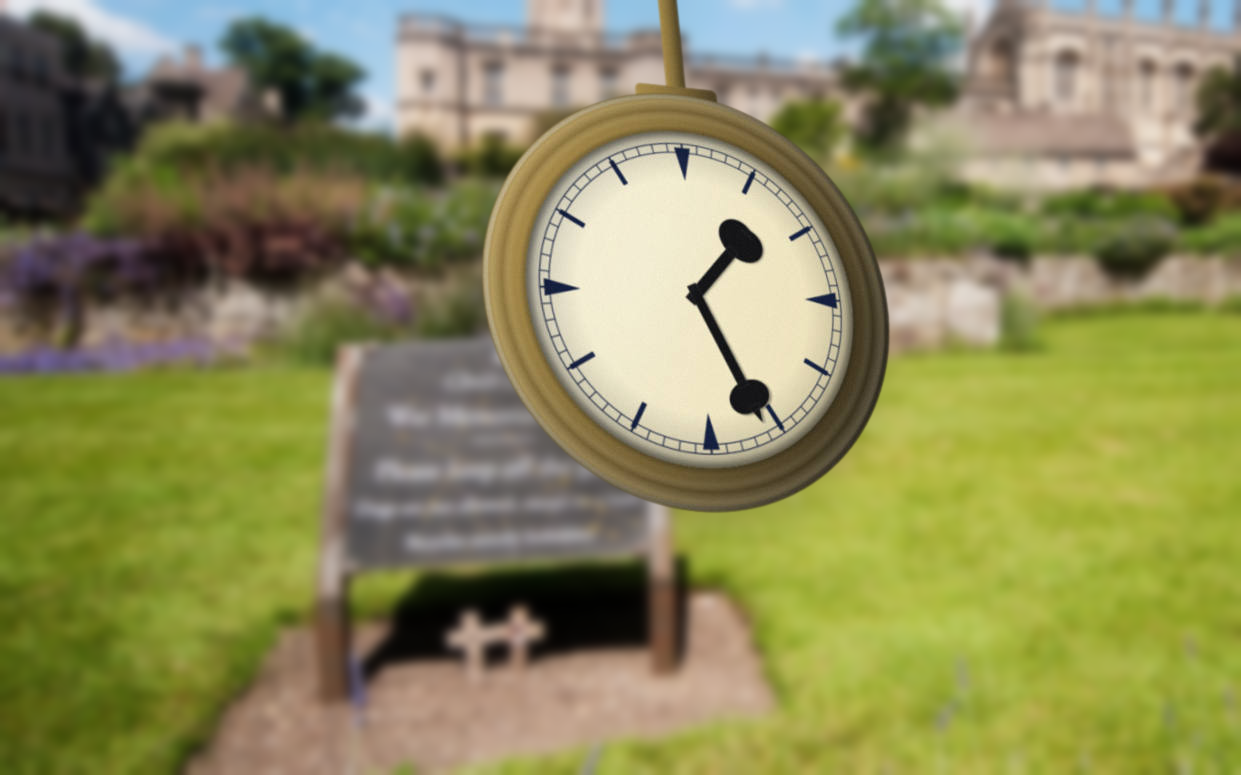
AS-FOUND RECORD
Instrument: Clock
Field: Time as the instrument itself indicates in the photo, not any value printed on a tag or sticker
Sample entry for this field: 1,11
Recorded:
1,26
